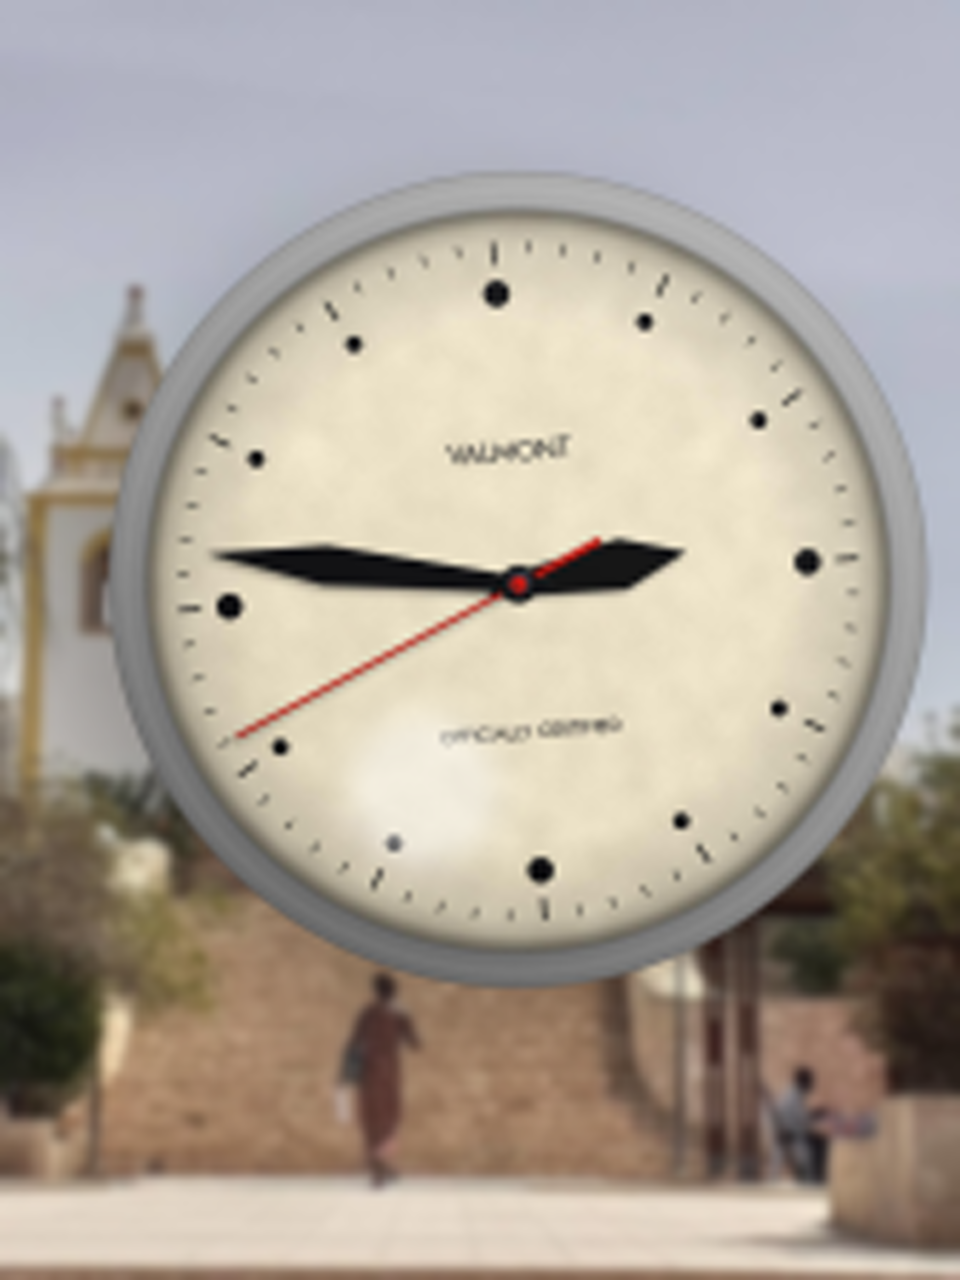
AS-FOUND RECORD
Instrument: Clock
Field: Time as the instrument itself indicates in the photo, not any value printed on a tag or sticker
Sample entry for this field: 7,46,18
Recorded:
2,46,41
